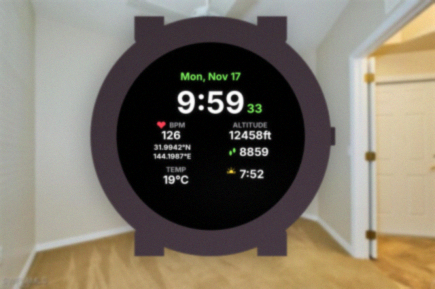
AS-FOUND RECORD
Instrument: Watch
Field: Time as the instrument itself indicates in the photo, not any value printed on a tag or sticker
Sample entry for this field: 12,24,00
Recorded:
9,59,33
